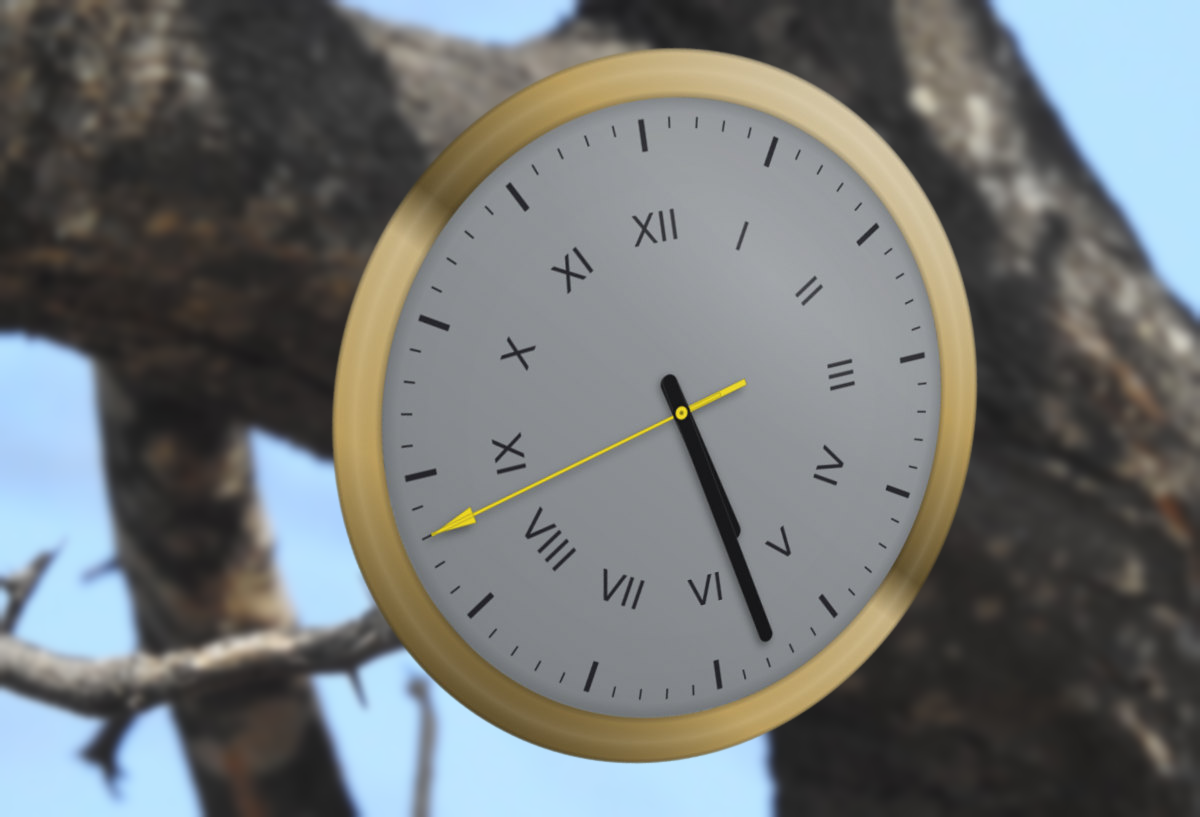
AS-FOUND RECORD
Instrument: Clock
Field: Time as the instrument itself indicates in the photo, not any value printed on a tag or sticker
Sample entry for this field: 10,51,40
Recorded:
5,27,43
